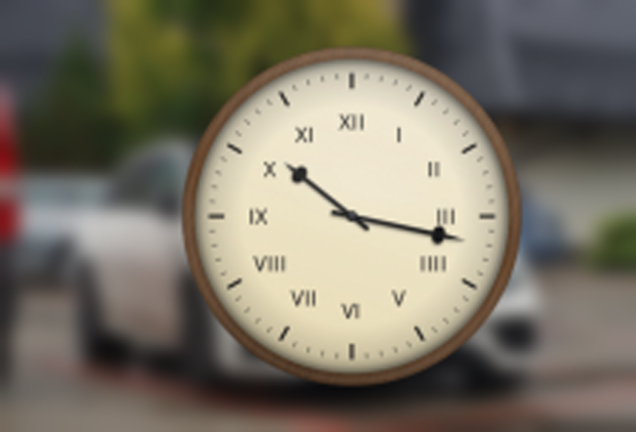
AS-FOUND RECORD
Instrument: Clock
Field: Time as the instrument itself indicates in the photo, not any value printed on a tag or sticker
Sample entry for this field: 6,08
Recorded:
10,17
